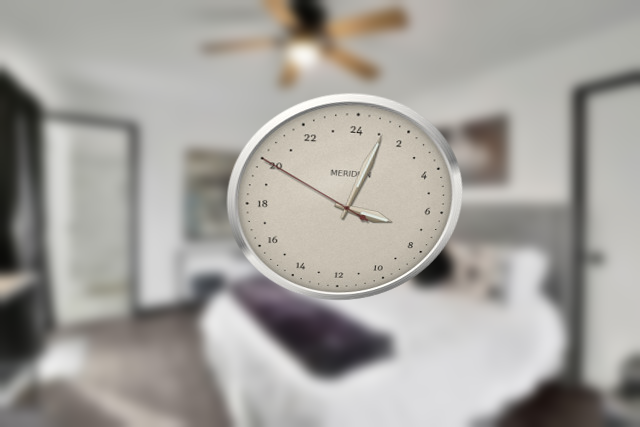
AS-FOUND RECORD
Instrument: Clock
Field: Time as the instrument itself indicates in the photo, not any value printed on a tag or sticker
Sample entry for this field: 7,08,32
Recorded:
7,02,50
